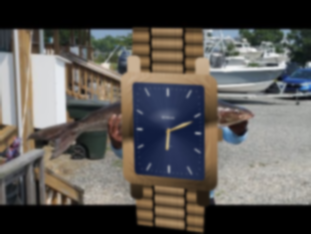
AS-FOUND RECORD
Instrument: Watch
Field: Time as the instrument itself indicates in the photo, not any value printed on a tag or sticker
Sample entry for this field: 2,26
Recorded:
6,11
